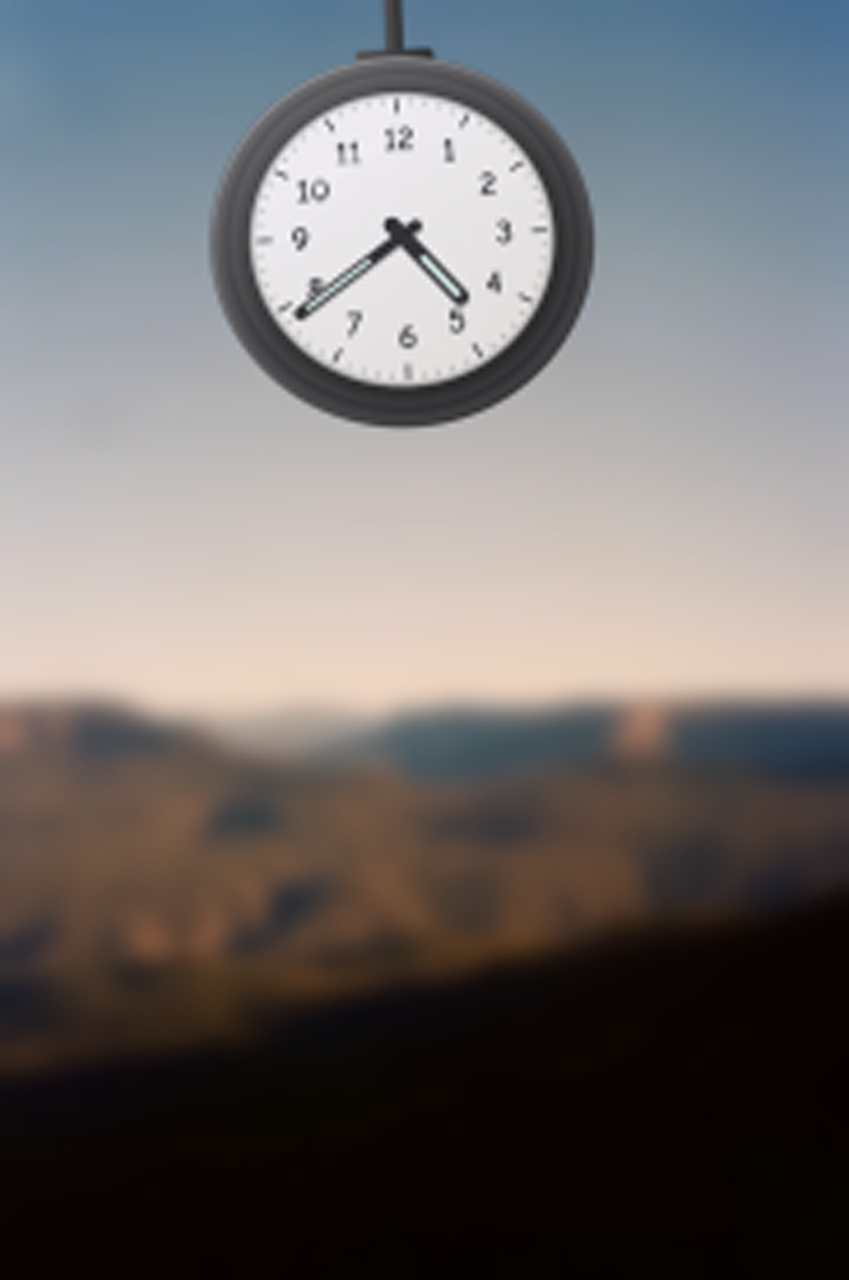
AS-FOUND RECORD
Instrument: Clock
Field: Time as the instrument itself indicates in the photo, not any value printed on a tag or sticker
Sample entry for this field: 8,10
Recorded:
4,39
